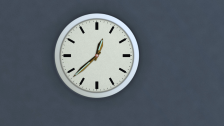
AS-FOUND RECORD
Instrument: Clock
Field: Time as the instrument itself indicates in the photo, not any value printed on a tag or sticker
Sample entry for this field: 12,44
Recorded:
12,38
